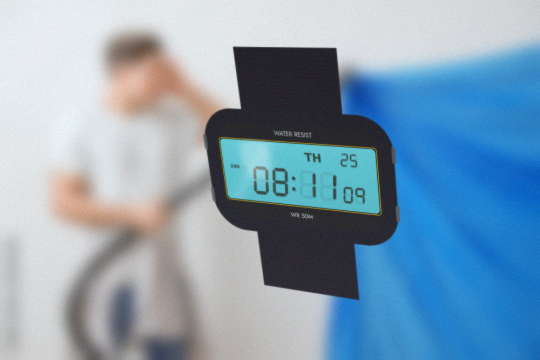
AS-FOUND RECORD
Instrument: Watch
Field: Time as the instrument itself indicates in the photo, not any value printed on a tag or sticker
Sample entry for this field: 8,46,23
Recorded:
8,11,09
